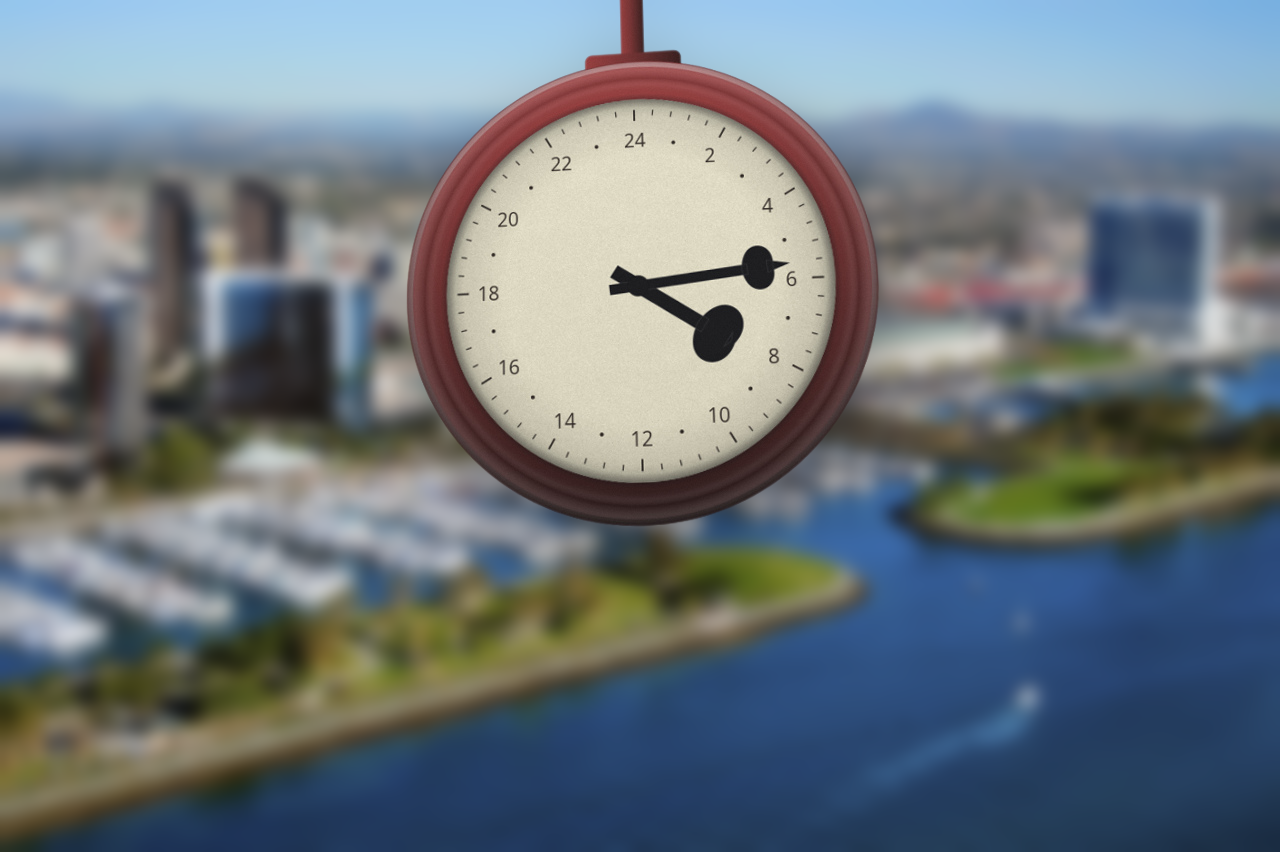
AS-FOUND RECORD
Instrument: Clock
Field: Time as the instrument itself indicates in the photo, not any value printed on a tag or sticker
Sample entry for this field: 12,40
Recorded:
8,14
